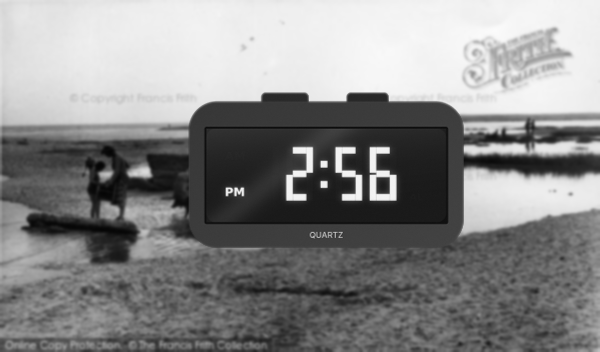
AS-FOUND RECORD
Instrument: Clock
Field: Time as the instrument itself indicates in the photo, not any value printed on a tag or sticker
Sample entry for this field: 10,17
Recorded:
2,56
